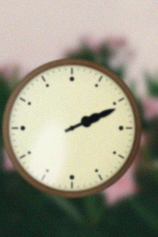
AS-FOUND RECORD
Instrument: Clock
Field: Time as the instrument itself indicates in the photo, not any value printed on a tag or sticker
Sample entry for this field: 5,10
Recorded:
2,11
